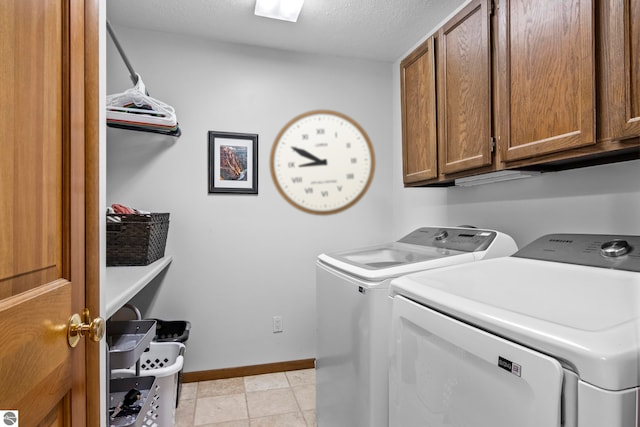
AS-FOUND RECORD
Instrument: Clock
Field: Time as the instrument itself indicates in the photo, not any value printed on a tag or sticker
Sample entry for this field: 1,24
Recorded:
8,50
